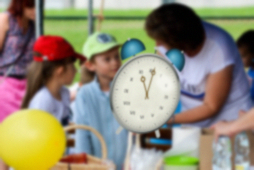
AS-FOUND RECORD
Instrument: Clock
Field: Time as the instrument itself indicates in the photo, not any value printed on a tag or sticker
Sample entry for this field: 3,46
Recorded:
11,01
